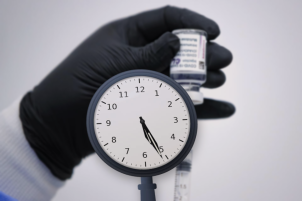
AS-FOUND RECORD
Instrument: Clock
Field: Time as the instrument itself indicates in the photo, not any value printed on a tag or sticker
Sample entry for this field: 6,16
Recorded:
5,26
